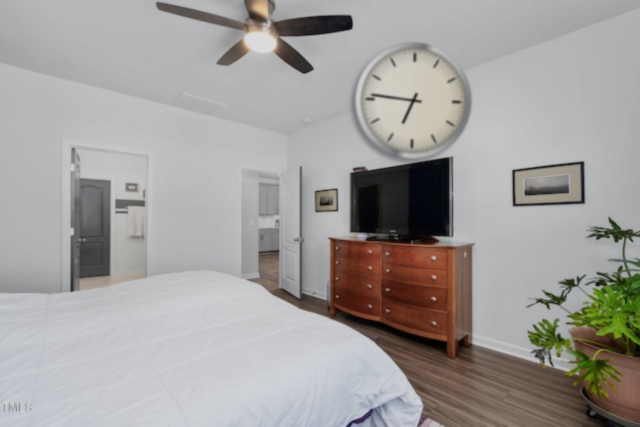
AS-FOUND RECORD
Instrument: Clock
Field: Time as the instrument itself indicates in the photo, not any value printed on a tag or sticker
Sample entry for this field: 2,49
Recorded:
6,46
